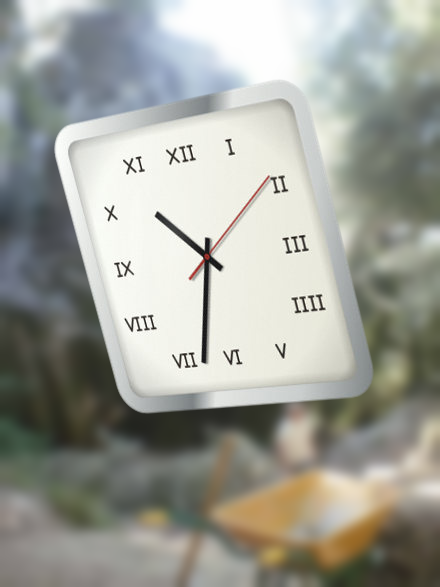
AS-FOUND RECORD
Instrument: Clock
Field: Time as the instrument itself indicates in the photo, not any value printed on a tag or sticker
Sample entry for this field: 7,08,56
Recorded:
10,33,09
